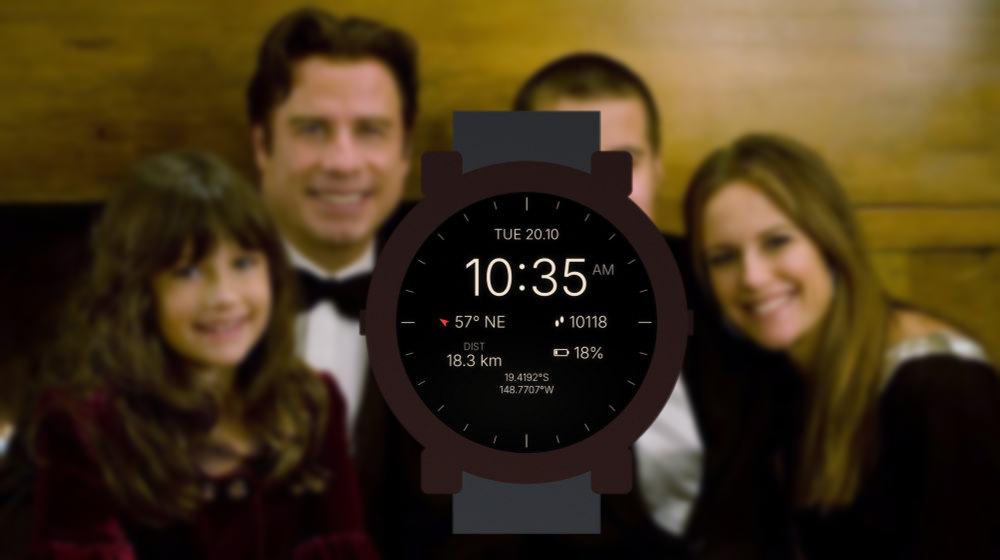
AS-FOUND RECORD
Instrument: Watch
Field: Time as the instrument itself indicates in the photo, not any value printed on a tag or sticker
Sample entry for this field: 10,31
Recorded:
10,35
